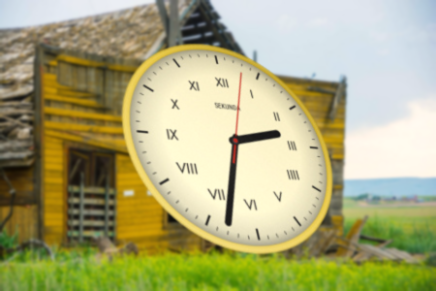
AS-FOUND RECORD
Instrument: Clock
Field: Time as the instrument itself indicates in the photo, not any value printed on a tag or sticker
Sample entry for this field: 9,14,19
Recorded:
2,33,03
